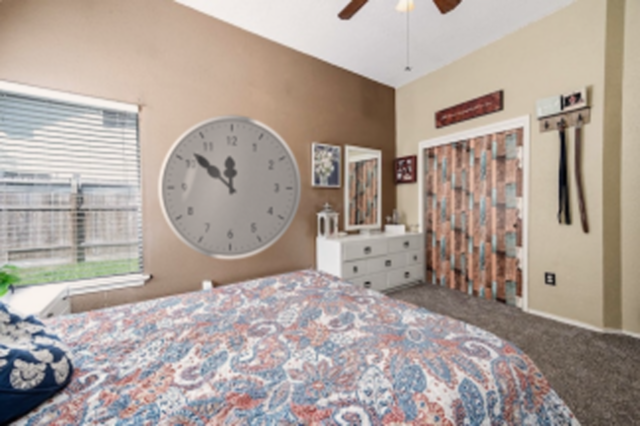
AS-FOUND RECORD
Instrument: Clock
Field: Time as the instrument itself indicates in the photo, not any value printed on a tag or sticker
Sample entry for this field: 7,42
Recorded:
11,52
